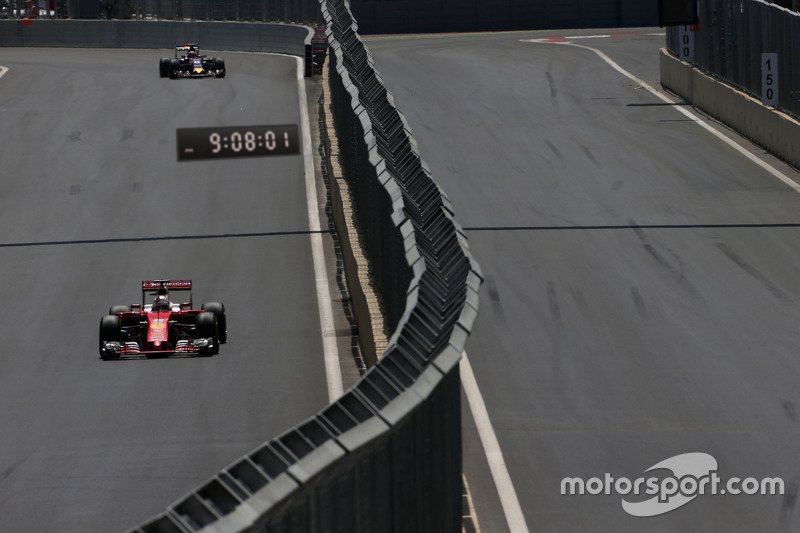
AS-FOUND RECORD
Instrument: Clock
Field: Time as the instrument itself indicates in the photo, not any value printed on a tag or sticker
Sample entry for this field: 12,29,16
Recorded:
9,08,01
